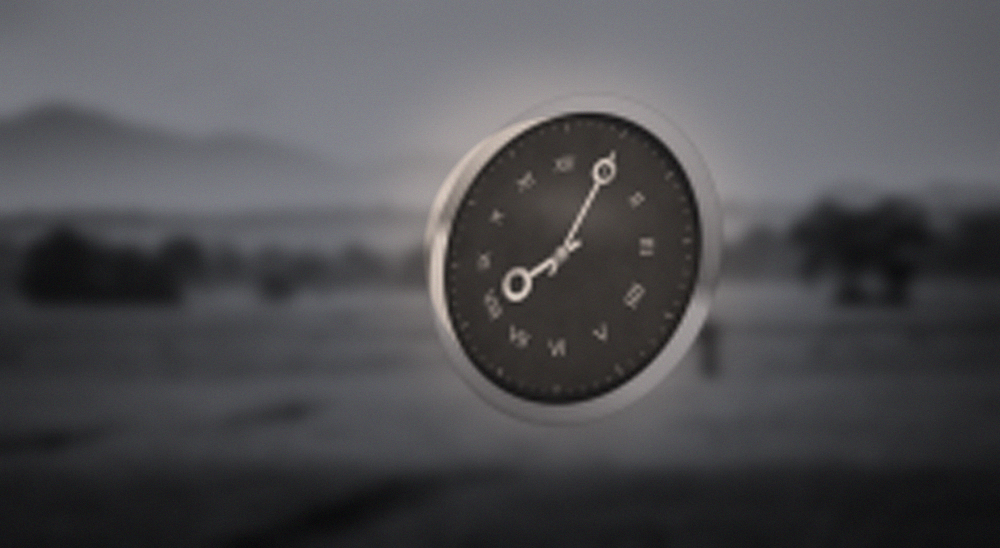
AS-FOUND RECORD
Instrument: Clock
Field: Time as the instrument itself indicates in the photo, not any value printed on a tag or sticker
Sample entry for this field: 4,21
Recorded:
8,05
